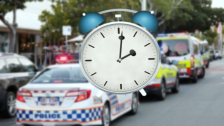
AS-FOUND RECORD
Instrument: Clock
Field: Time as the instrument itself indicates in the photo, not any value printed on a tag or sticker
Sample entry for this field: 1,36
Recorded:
2,01
